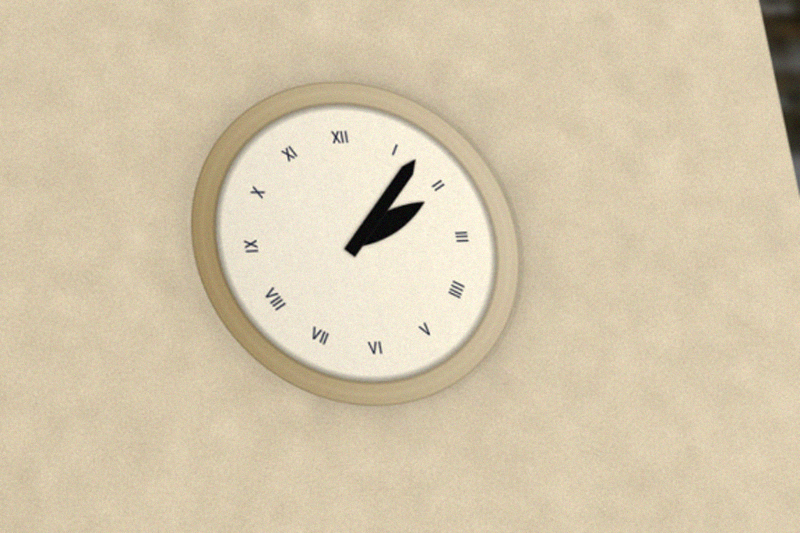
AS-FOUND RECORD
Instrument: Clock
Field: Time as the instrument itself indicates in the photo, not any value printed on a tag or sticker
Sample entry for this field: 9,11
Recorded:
2,07
